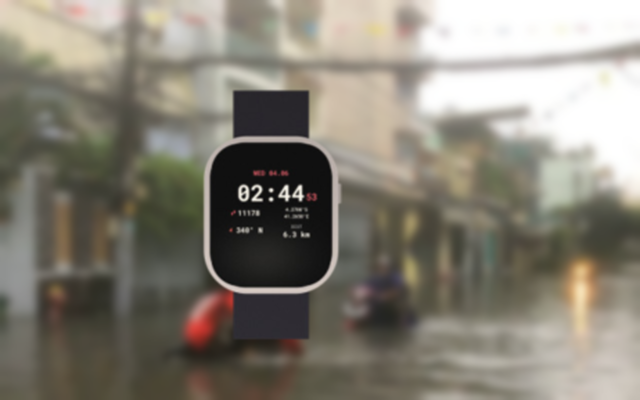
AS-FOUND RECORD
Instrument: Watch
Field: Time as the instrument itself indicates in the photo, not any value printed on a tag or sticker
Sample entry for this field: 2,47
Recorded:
2,44
